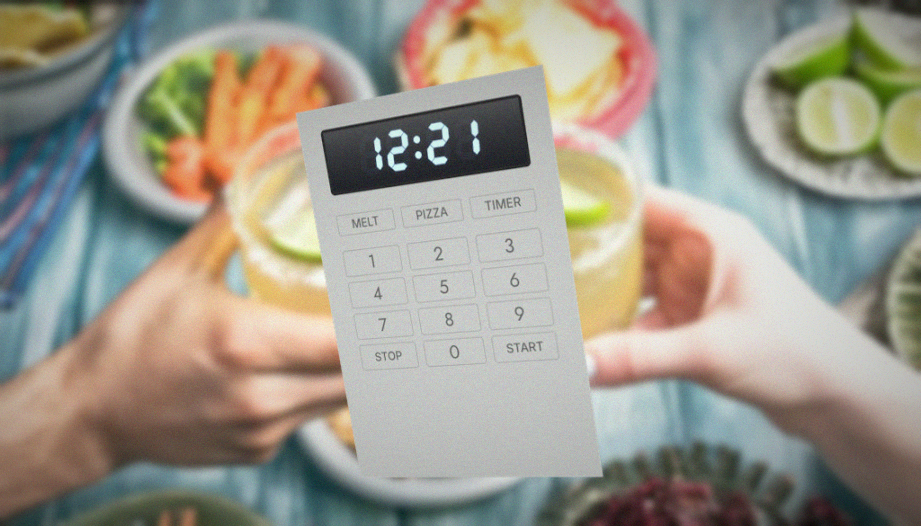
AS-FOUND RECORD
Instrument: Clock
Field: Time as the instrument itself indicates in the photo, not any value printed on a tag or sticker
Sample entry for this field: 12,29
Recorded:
12,21
